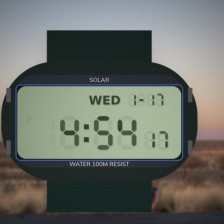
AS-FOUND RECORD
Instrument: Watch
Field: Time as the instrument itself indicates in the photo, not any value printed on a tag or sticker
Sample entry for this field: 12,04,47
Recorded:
4,54,17
